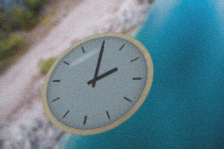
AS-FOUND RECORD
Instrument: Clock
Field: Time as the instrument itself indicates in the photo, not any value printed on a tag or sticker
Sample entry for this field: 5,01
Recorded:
2,00
